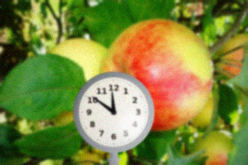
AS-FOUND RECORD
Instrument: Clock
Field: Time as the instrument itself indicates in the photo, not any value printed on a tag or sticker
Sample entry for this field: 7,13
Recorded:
11,51
